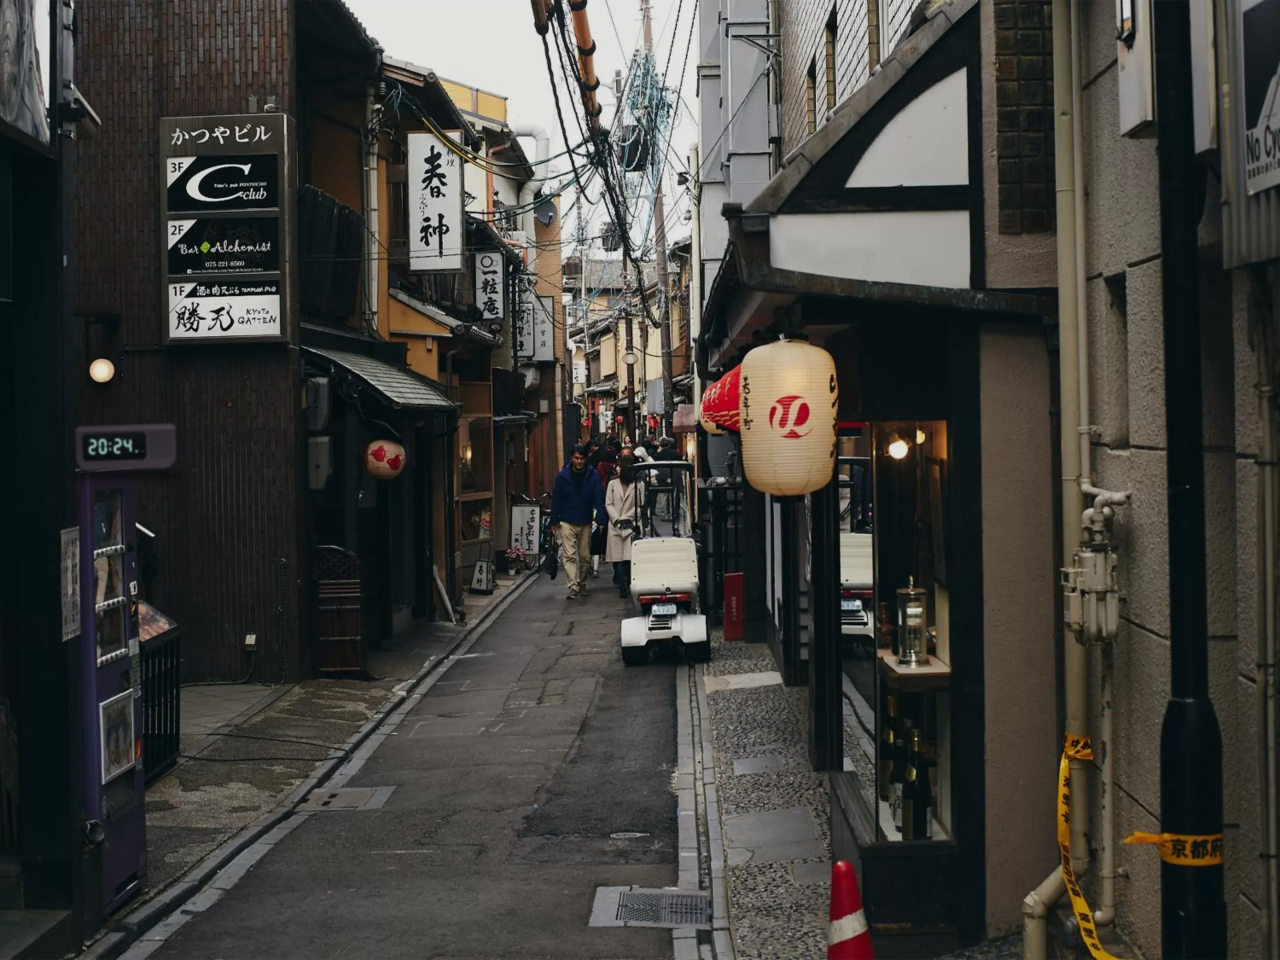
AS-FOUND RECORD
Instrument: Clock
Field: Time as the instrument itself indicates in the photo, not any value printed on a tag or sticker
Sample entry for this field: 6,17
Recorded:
20,24
